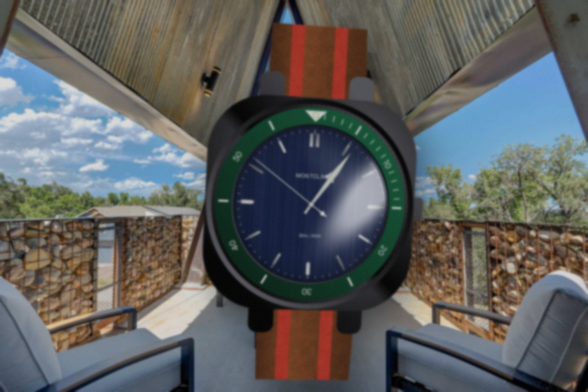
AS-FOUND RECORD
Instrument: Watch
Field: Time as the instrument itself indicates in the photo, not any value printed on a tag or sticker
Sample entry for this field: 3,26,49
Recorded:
1,05,51
